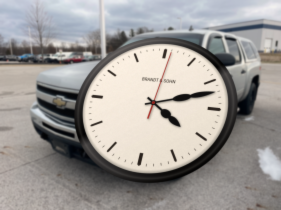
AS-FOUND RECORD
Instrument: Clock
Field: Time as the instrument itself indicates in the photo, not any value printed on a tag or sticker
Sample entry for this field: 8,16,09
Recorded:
4,12,01
